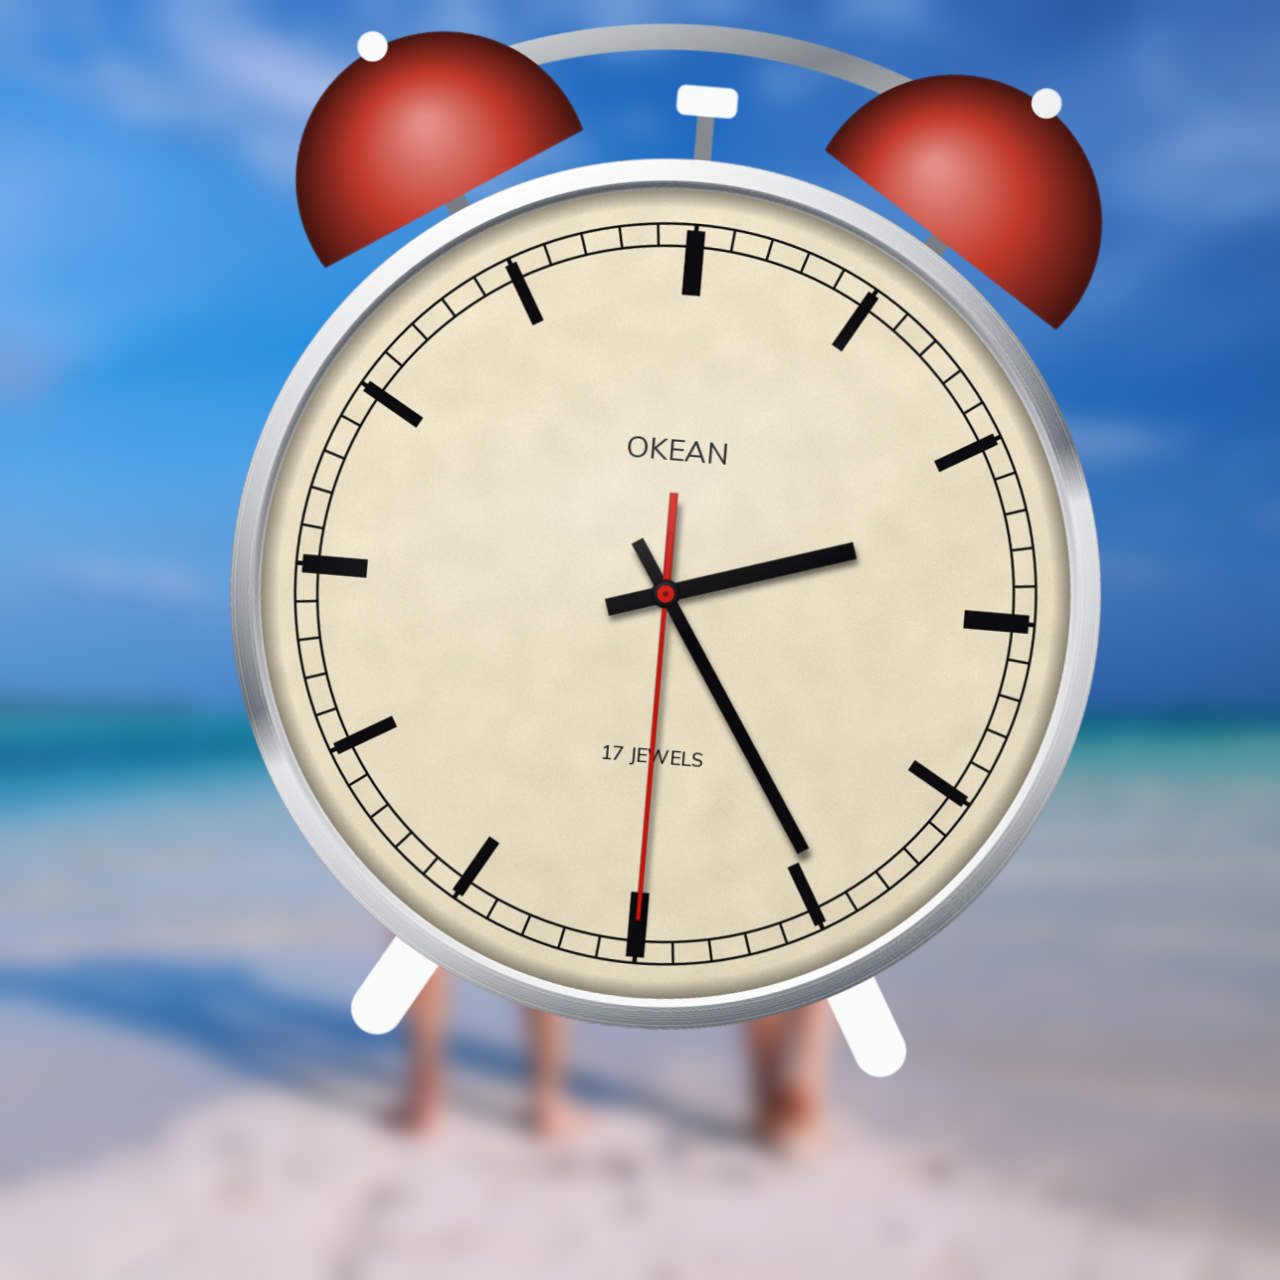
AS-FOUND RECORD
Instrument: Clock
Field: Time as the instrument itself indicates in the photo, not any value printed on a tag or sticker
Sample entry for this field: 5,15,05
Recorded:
2,24,30
